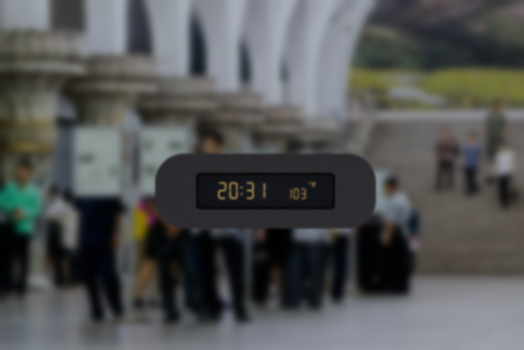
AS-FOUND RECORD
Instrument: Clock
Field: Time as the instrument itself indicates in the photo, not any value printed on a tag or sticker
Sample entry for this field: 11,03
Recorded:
20,31
